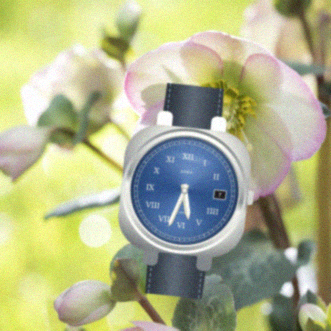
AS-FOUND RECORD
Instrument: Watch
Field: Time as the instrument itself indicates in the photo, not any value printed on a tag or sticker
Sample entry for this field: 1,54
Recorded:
5,33
